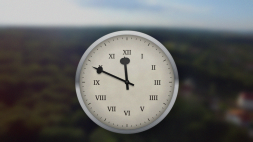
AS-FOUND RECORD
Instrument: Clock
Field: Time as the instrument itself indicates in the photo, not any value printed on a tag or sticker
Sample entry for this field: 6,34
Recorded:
11,49
